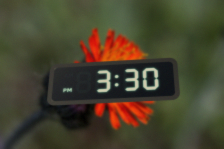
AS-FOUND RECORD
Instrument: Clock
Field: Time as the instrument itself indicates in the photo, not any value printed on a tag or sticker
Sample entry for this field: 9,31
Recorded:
3,30
